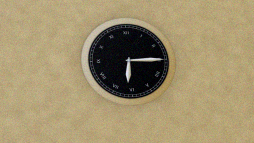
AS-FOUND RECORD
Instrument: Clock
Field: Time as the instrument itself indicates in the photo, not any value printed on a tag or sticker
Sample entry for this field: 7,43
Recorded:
6,15
